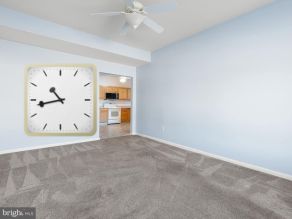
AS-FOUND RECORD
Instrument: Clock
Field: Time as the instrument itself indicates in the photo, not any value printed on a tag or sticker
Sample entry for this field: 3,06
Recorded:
10,43
